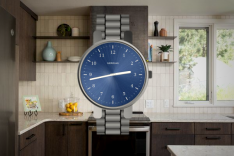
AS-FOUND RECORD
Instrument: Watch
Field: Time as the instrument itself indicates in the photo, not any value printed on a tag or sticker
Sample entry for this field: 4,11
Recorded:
2,43
